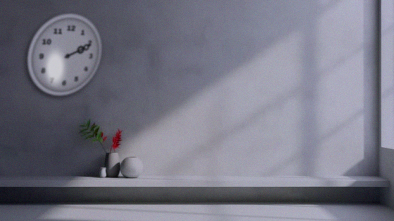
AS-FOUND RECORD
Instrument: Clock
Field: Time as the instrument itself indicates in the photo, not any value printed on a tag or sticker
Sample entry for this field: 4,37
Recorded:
2,11
